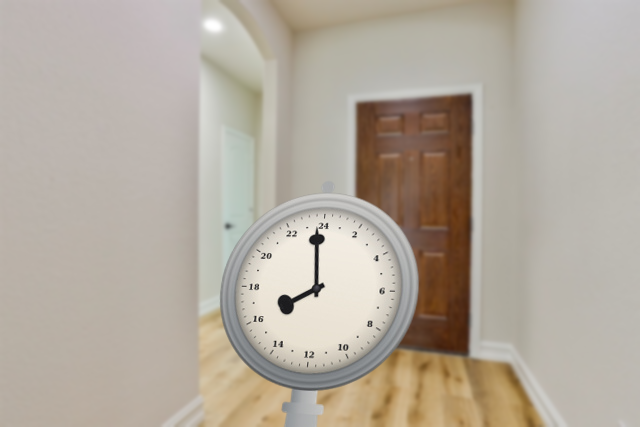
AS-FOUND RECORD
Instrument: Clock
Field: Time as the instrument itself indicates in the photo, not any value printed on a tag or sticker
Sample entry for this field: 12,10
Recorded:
15,59
